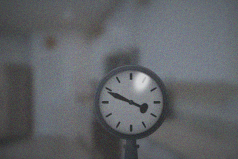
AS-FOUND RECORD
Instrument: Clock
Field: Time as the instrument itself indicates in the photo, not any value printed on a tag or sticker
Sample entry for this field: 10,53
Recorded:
3,49
